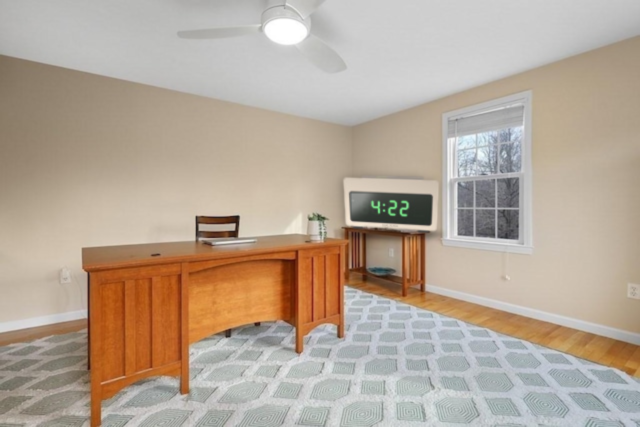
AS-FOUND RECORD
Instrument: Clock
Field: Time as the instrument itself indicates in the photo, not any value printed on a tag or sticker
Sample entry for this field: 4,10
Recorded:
4,22
